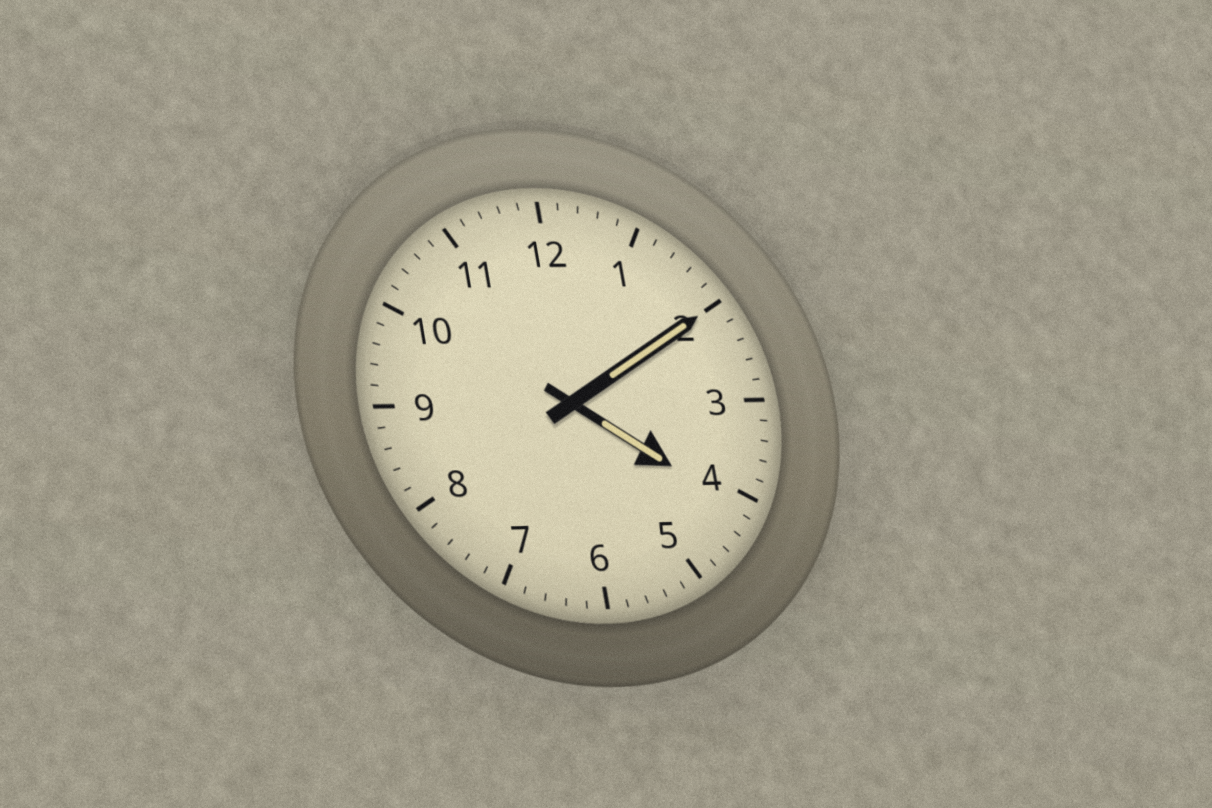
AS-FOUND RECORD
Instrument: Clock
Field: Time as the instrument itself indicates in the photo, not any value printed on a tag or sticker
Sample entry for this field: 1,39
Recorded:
4,10
